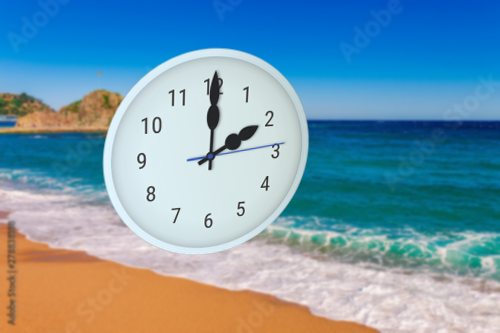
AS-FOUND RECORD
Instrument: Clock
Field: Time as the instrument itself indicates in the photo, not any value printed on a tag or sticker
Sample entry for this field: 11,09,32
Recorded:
2,00,14
